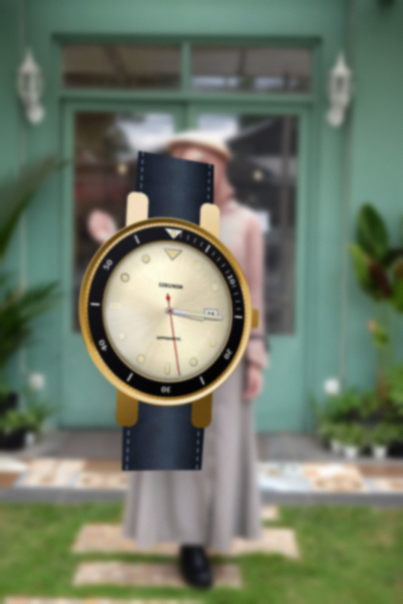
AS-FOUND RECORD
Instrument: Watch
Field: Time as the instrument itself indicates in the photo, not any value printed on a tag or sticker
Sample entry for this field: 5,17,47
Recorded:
3,15,28
